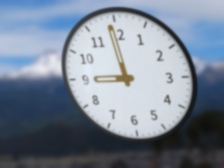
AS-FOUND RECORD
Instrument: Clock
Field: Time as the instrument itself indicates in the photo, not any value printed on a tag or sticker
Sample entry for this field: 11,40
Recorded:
8,59
